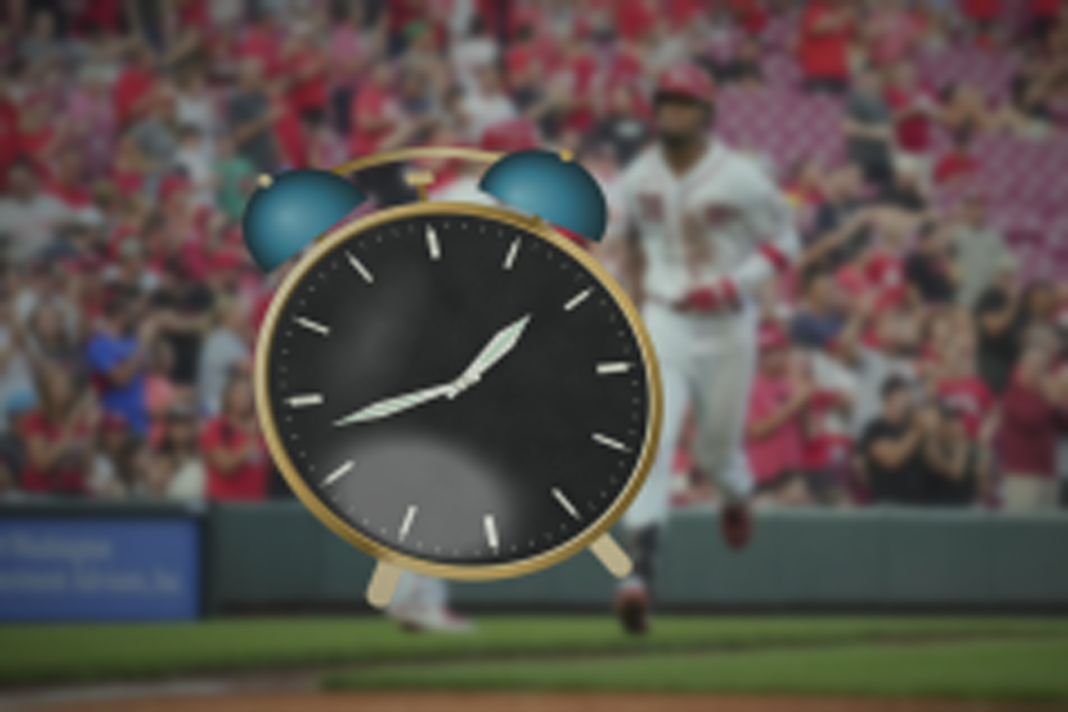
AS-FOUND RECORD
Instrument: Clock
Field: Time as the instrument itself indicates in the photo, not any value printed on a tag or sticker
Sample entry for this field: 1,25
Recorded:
1,43
